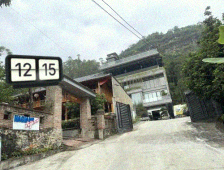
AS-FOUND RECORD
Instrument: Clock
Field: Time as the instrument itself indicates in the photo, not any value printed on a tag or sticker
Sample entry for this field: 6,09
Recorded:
12,15
